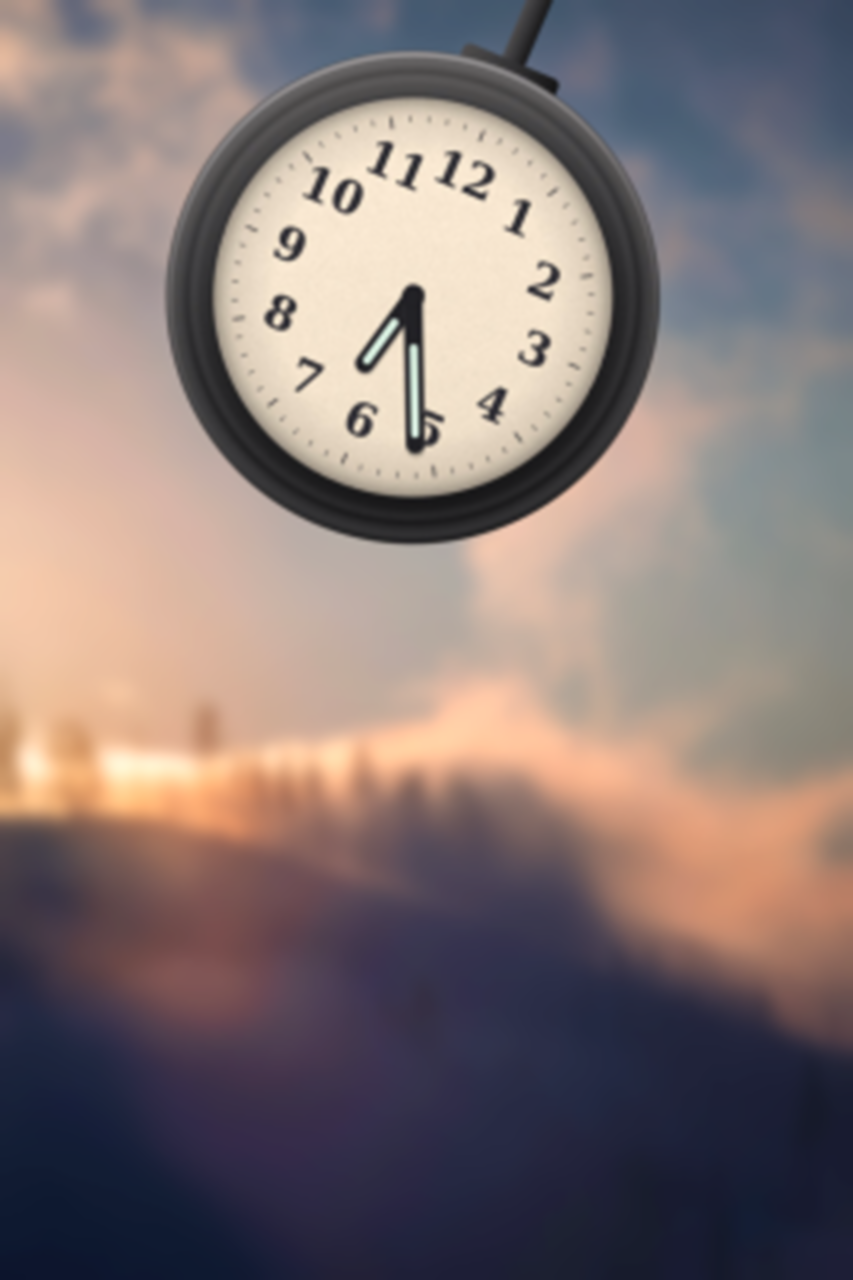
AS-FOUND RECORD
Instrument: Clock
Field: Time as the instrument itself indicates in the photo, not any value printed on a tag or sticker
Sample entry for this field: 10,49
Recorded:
6,26
